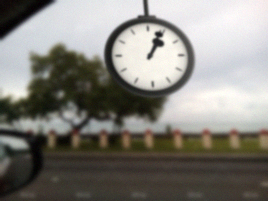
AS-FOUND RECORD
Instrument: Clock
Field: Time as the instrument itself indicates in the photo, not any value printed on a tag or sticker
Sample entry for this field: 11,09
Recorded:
1,04
